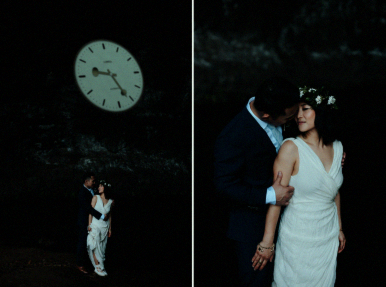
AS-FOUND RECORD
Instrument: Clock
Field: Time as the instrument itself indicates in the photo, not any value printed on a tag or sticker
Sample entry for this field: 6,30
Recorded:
9,26
